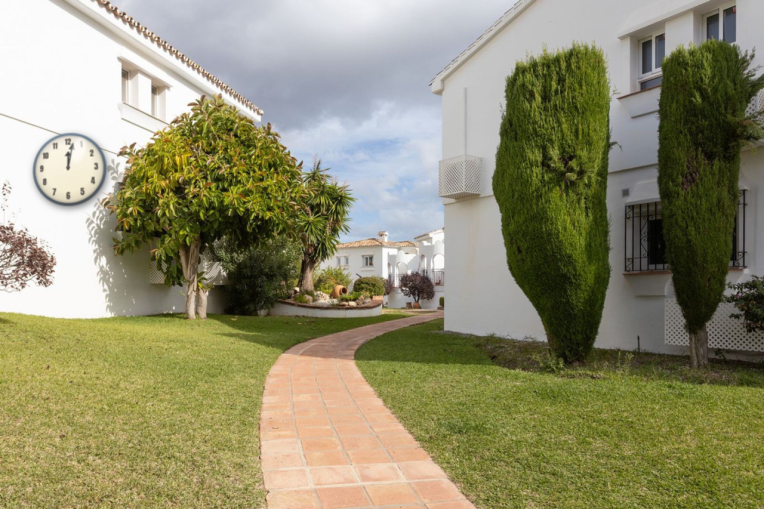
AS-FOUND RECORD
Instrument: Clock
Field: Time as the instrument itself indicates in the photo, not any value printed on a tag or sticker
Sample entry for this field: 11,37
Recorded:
12,02
